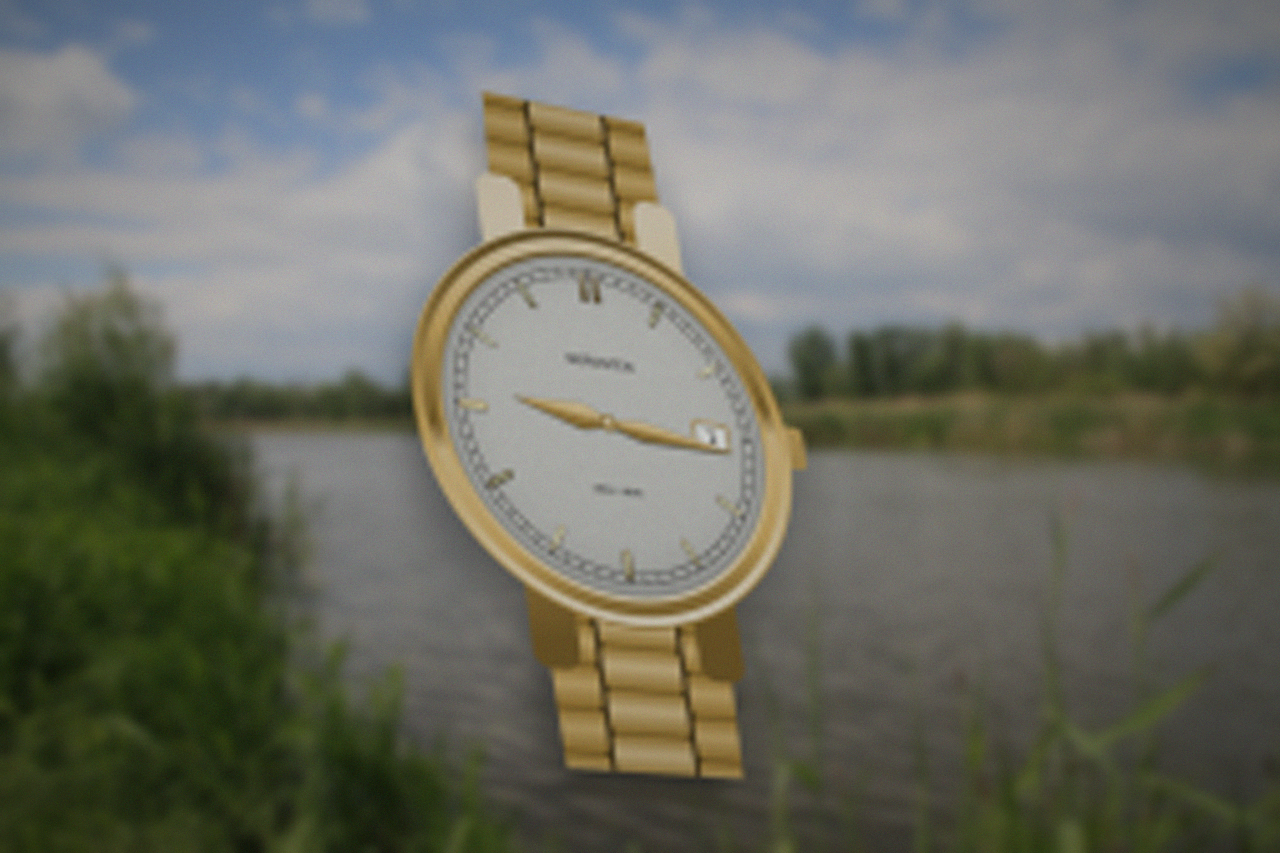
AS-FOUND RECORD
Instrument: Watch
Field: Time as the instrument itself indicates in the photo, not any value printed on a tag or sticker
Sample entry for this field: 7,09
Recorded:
9,16
